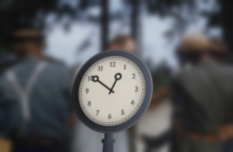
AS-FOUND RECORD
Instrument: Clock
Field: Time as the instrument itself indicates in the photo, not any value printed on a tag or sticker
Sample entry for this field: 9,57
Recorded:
12,51
